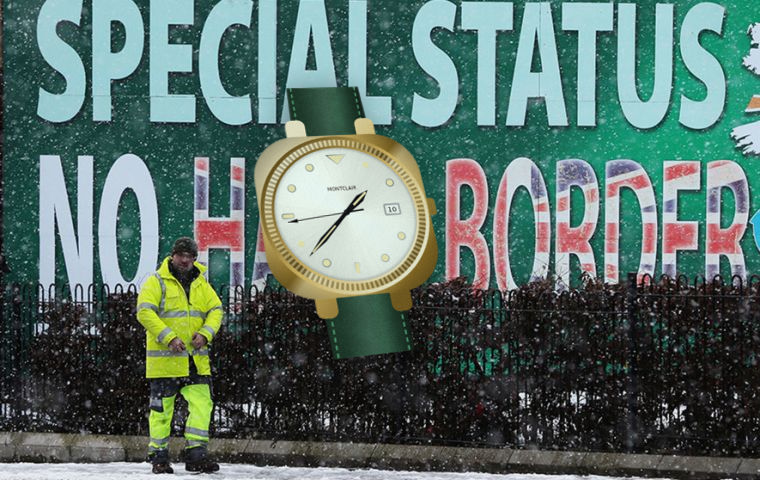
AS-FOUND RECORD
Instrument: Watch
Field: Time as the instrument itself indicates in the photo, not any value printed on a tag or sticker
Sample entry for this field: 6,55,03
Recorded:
1,37,44
